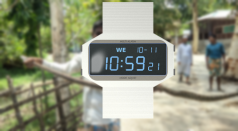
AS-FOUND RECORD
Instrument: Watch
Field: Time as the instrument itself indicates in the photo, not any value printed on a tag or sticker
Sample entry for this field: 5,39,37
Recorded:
10,59,21
